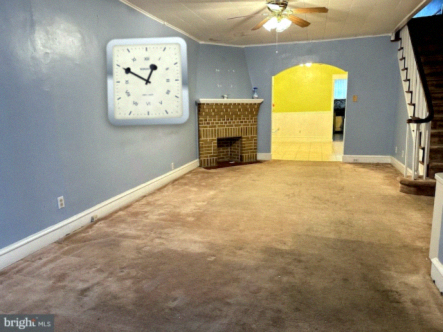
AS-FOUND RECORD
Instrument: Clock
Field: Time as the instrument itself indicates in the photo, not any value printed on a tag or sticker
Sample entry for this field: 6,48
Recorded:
12,50
